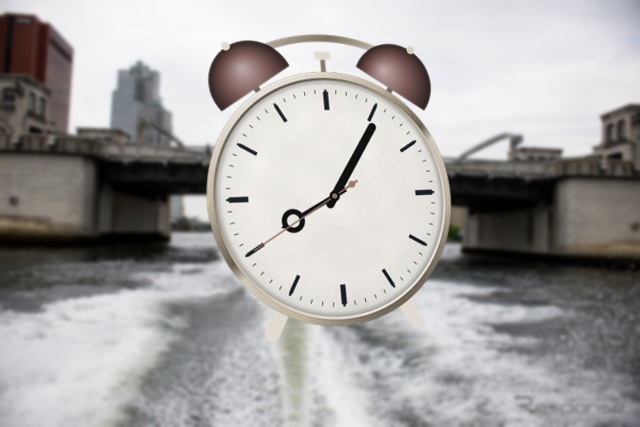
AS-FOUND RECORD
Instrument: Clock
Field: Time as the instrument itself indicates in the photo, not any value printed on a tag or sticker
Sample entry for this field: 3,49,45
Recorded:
8,05,40
